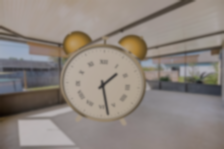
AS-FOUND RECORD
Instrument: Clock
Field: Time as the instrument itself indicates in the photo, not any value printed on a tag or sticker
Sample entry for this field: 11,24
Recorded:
1,28
